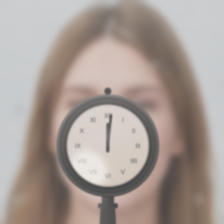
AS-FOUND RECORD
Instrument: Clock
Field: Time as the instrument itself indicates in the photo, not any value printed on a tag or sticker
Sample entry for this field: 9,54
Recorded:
12,01
